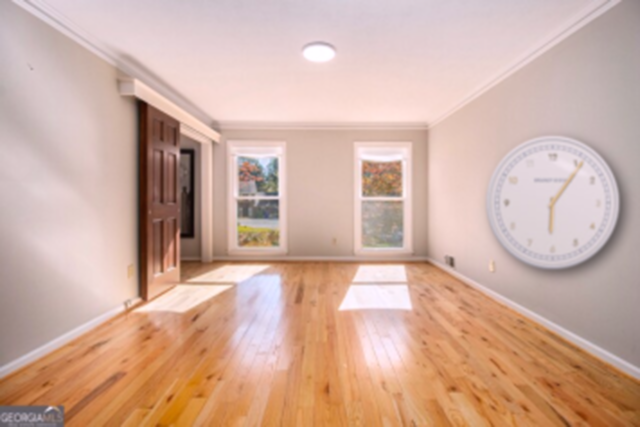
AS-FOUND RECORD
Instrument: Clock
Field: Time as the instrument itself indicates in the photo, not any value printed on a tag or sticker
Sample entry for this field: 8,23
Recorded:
6,06
